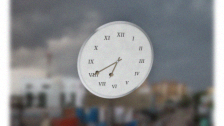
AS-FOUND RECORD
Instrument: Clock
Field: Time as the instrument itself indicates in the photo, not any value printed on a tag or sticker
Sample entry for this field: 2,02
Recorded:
6,40
